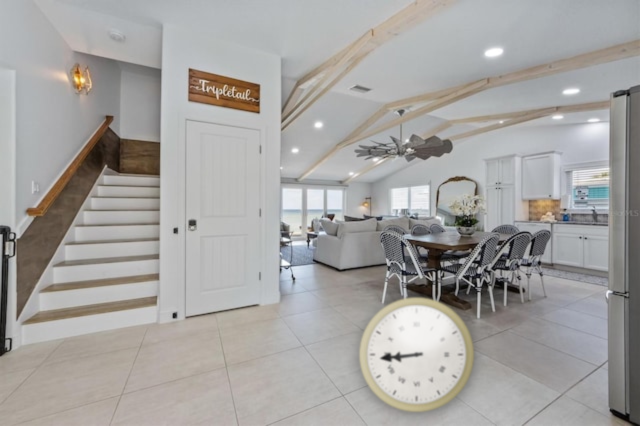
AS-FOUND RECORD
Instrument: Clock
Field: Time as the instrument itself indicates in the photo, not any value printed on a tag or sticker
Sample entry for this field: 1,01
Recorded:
8,44
